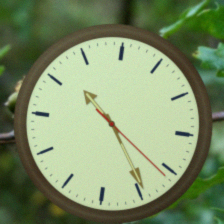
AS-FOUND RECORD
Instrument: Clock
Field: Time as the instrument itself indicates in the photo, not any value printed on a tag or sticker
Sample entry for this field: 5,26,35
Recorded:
10,24,21
